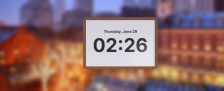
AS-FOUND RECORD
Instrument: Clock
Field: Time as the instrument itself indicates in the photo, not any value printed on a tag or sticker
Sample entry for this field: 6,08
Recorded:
2,26
